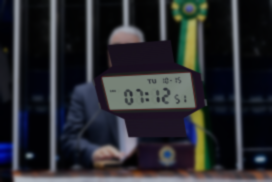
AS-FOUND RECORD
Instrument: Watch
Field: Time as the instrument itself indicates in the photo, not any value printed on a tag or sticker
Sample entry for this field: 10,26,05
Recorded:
7,12,51
